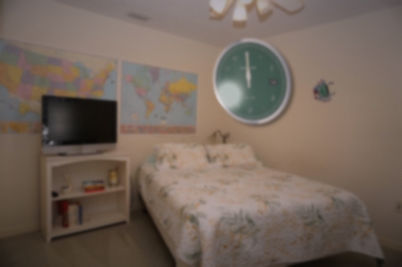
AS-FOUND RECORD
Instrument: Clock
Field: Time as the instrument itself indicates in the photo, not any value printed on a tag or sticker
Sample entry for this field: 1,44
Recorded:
12,00
